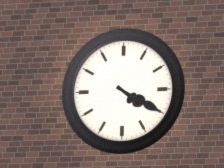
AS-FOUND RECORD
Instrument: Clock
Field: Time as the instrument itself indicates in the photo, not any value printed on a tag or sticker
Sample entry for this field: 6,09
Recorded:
4,20
